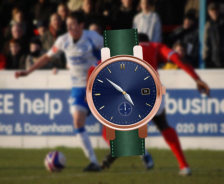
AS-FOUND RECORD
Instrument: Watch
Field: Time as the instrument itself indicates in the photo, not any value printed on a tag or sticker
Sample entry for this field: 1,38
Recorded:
4,52
